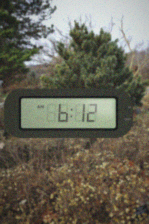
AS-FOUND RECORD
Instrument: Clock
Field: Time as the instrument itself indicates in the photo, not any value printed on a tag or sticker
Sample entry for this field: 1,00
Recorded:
6,12
